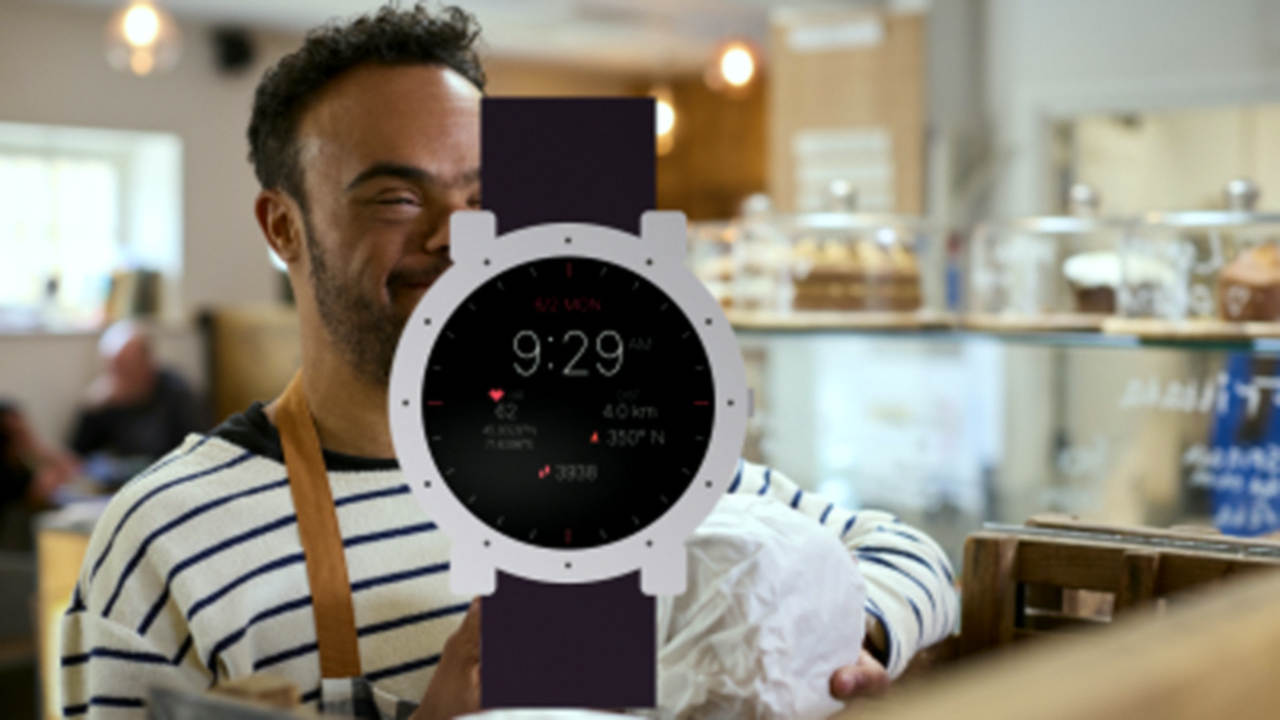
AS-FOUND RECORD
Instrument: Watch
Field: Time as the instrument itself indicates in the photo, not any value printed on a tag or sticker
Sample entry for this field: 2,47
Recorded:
9,29
